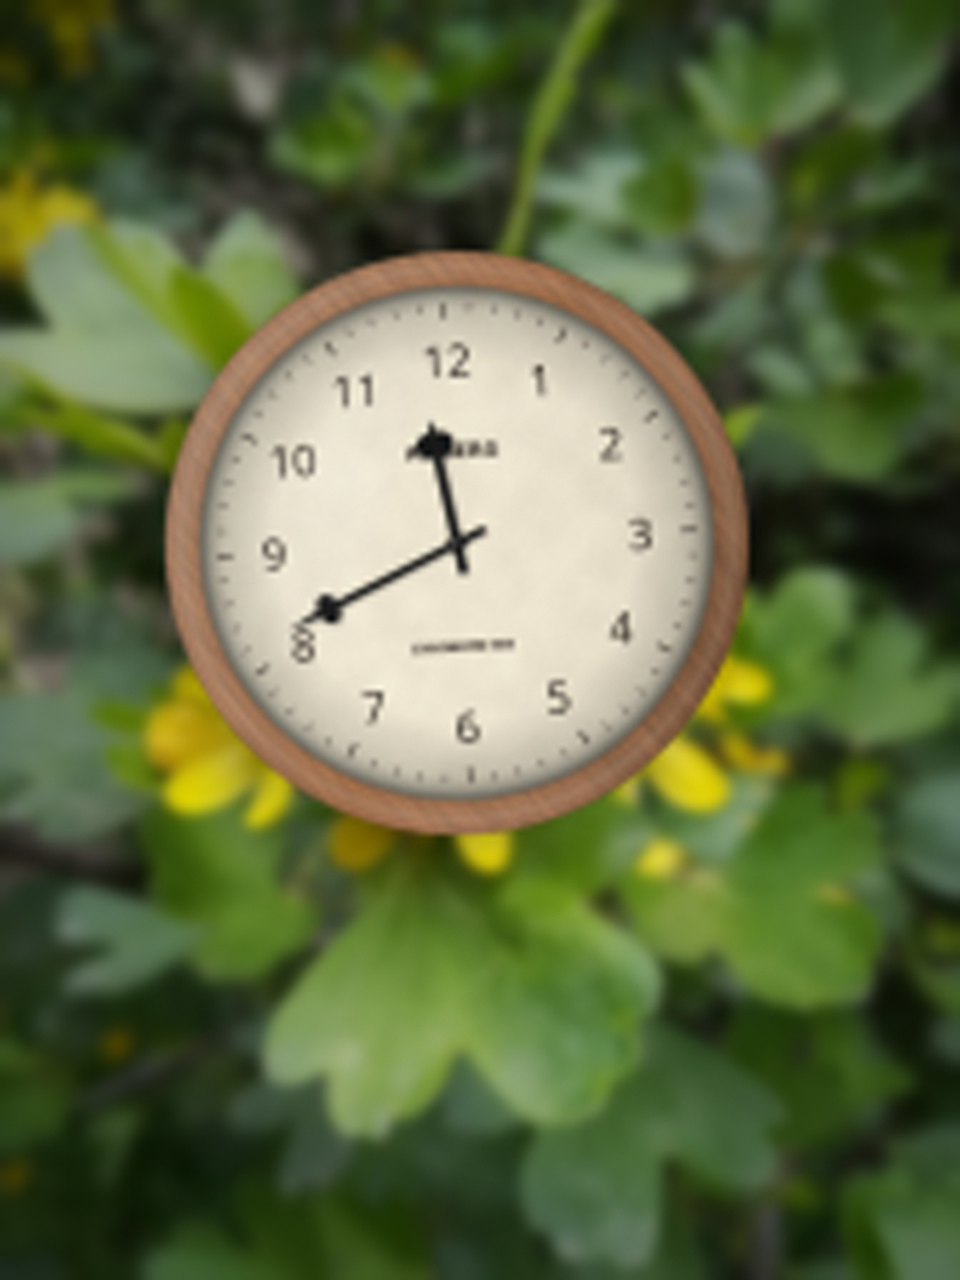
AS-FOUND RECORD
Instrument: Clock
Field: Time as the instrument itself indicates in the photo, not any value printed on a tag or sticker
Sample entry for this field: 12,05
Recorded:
11,41
